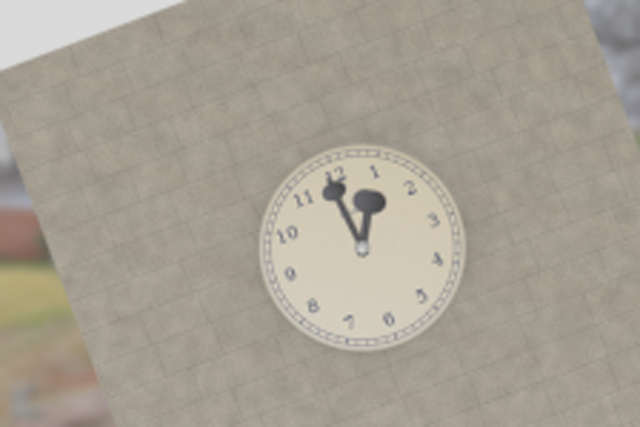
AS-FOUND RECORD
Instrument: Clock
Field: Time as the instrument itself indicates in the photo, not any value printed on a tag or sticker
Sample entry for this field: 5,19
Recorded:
12,59
